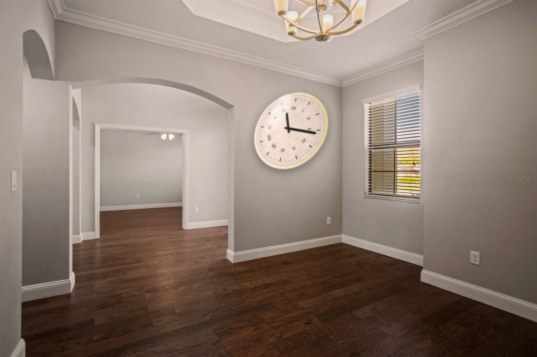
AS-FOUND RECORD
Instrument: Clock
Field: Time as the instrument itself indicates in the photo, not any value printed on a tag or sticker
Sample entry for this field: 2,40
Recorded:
11,16
